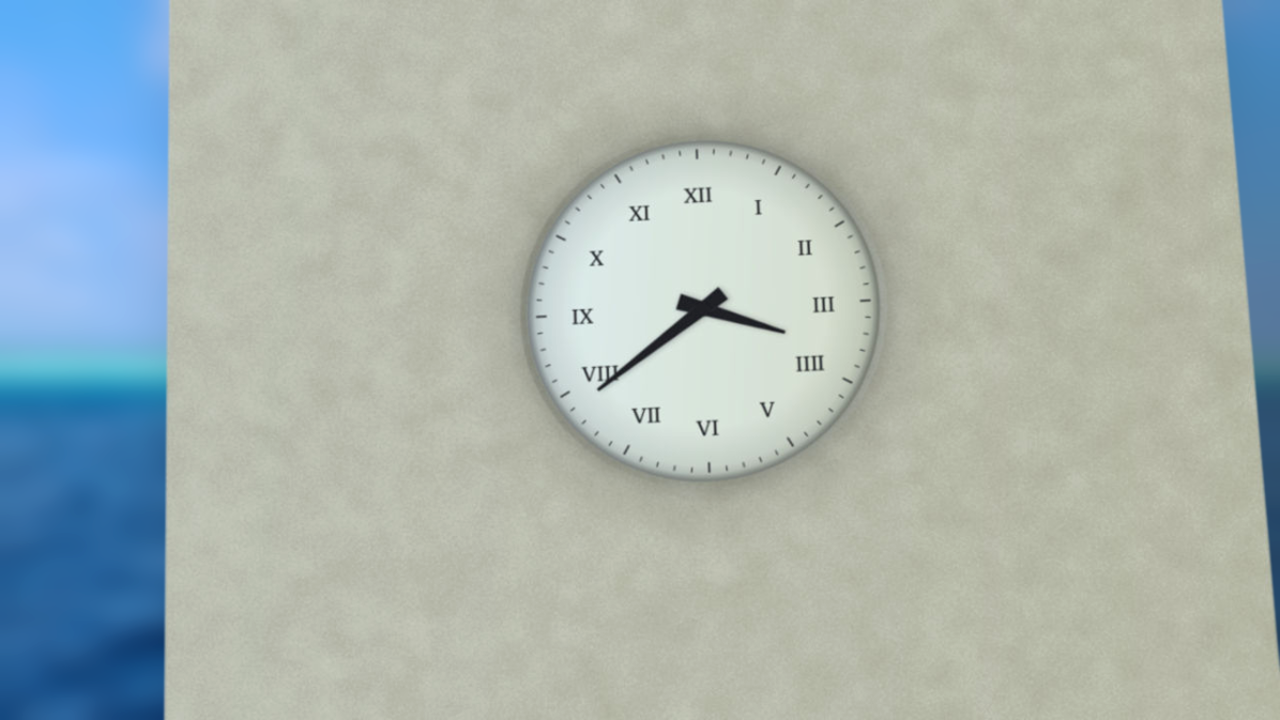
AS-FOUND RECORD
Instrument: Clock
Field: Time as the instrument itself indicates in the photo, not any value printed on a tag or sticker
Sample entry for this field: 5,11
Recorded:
3,39
